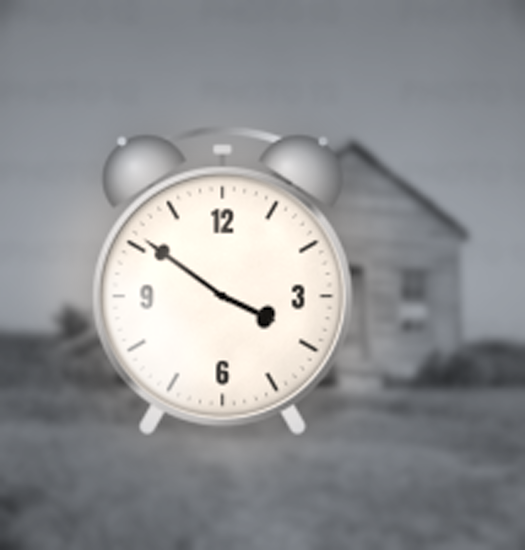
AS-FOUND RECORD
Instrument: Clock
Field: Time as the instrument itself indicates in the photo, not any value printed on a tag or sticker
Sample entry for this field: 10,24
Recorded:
3,51
